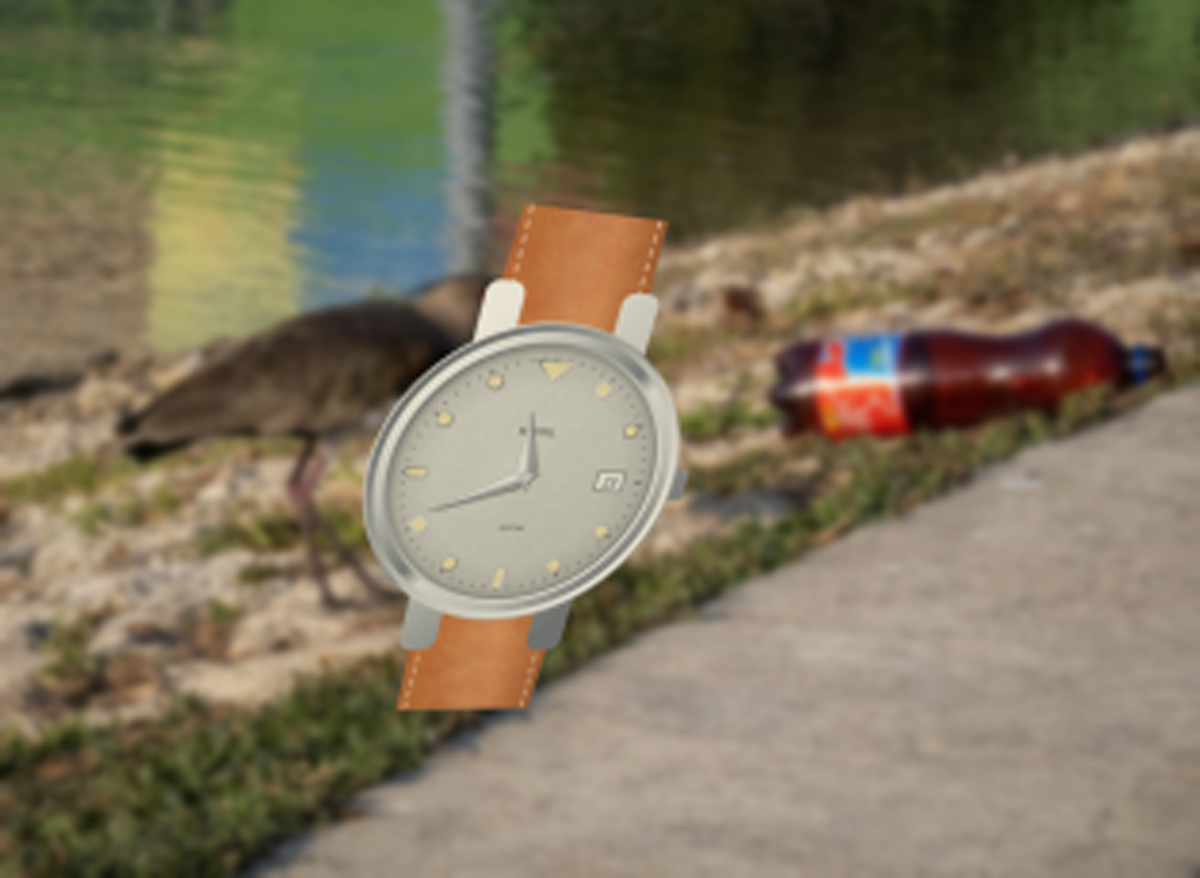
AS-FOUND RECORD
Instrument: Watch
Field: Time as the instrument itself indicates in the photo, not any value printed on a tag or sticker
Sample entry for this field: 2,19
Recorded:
11,41
